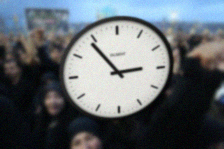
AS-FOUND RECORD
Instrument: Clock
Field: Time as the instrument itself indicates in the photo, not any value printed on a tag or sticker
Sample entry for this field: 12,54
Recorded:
2,54
